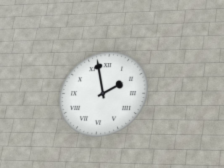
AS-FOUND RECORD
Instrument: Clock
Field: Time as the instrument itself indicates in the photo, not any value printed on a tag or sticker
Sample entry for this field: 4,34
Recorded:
1,57
